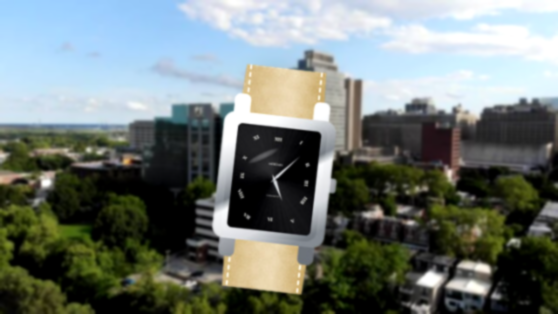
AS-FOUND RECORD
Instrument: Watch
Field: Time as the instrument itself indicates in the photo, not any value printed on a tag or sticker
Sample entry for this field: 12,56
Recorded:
5,07
